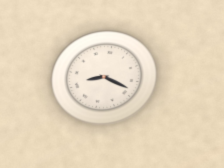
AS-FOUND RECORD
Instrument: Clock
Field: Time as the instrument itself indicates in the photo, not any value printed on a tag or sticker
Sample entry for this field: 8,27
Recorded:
8,18
